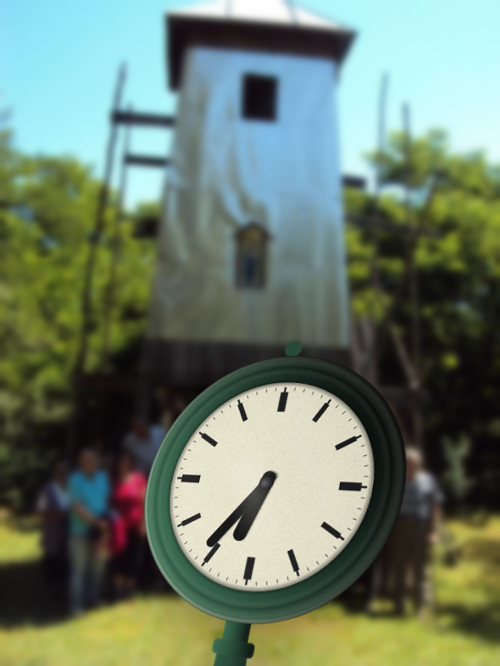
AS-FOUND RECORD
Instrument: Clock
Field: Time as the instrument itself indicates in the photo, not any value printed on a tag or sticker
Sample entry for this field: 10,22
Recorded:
6,36
